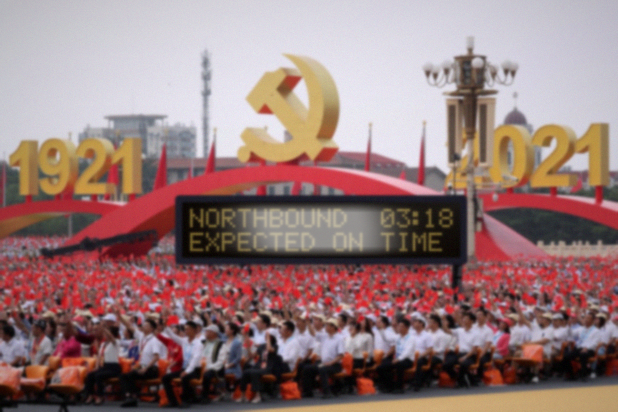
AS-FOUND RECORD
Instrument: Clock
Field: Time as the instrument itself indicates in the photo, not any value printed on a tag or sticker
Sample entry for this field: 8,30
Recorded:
3,18
